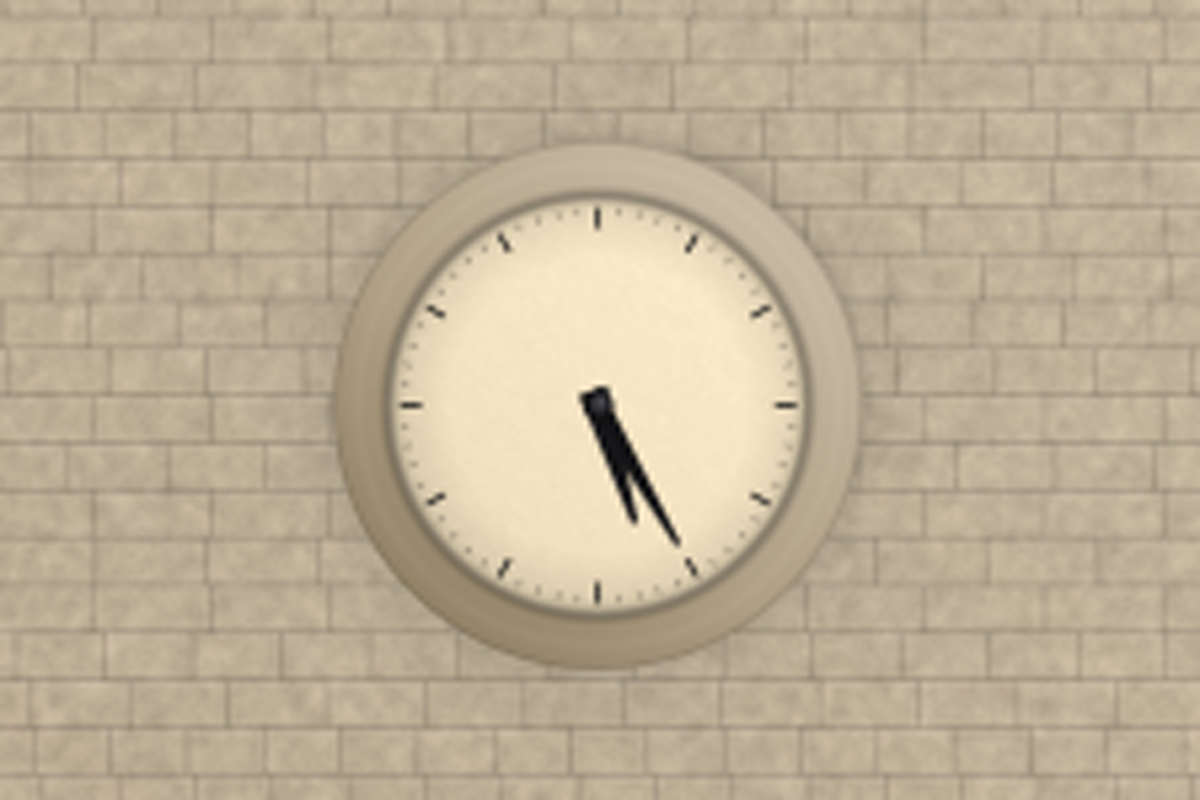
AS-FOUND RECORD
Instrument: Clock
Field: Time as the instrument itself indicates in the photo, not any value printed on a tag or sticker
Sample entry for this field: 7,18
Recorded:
5,25
